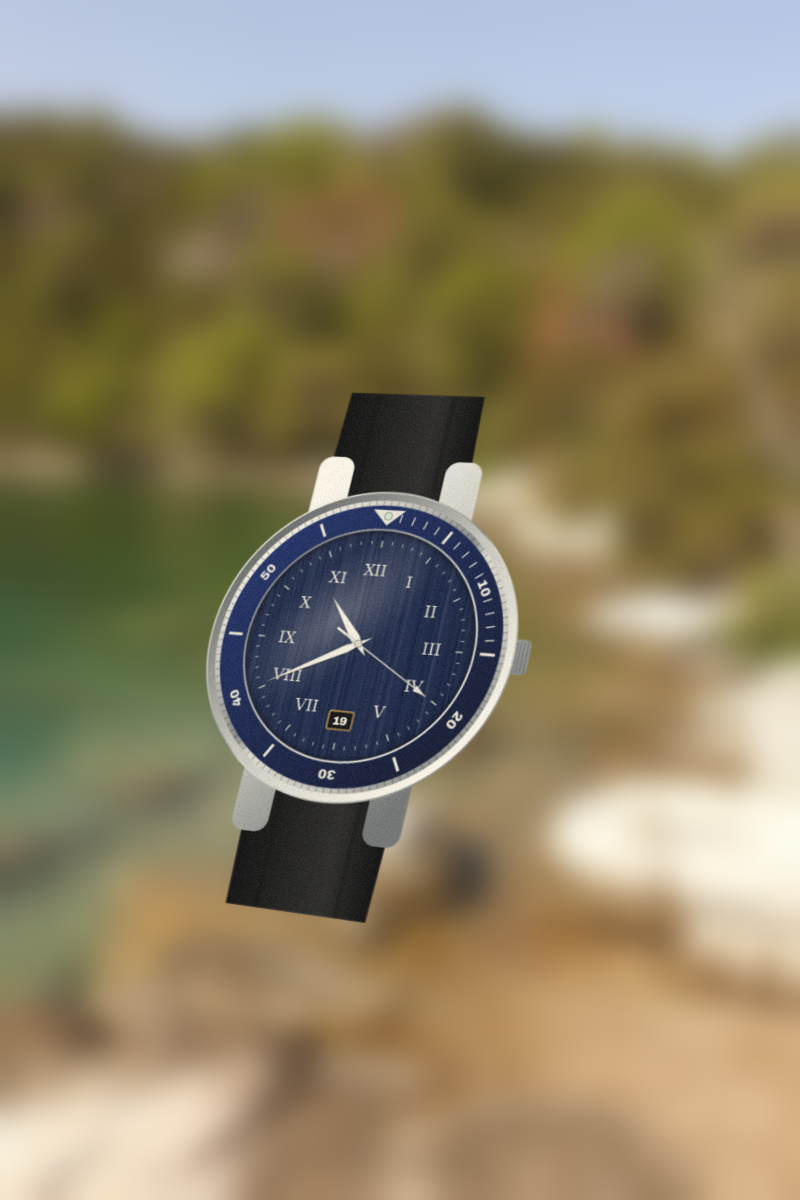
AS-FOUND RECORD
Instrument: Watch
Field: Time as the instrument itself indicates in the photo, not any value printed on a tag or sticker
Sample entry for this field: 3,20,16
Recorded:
10,40,20
